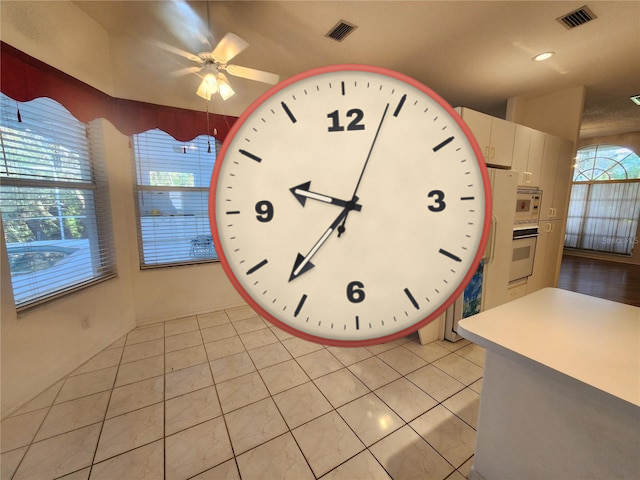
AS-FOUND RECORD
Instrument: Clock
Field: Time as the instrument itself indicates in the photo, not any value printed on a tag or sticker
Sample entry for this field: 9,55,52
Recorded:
9,37,04
